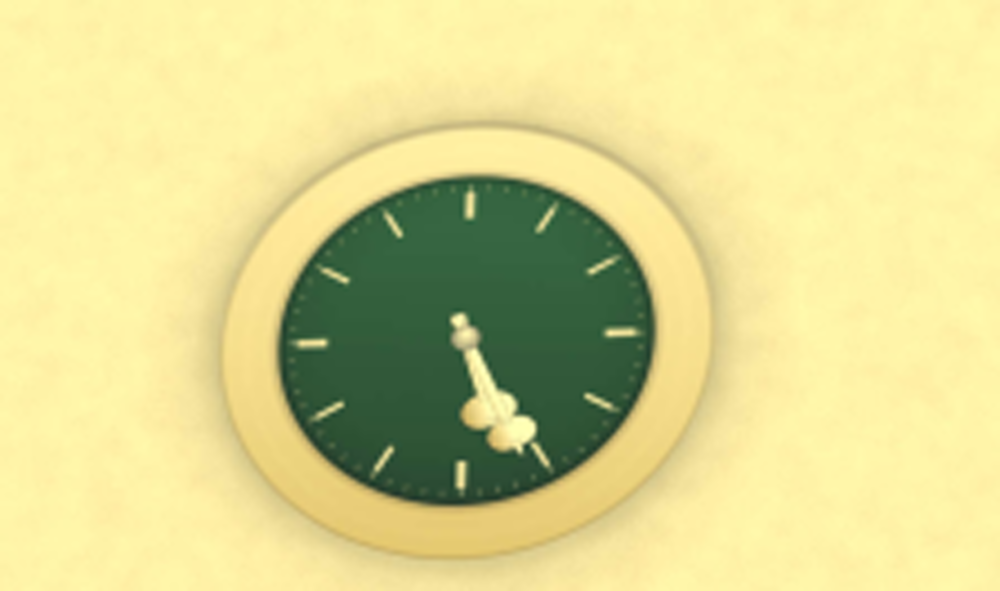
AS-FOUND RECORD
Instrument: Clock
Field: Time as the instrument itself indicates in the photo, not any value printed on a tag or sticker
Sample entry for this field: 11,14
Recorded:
5,26
